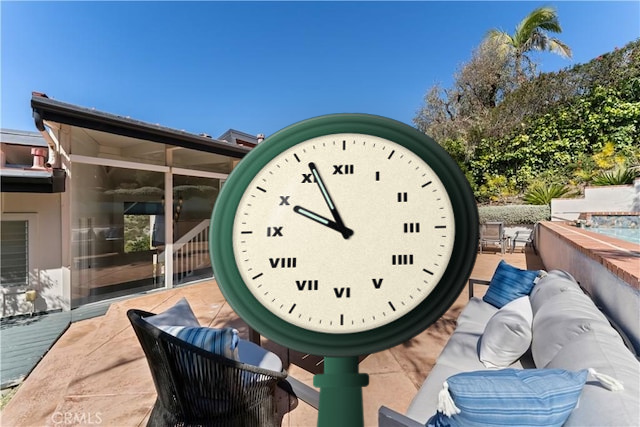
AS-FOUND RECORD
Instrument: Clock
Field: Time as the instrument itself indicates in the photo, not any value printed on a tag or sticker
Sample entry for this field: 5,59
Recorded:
9,56
